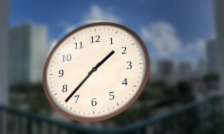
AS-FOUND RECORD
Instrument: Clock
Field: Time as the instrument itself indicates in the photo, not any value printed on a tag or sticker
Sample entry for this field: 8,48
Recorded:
1,37
